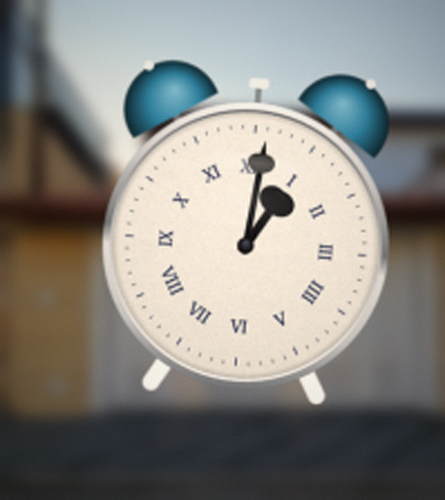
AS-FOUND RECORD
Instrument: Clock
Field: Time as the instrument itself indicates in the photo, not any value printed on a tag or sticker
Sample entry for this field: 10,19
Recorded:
1,01
